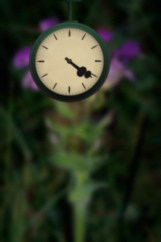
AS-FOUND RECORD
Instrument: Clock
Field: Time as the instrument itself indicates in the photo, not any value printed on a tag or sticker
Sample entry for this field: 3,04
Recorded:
4,21
